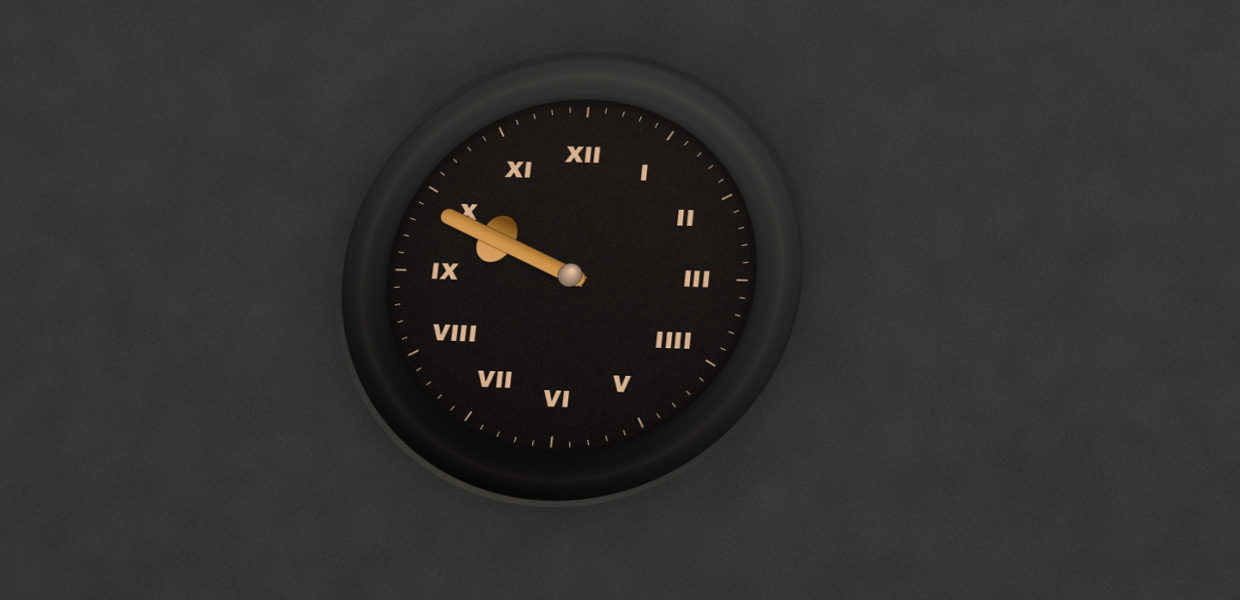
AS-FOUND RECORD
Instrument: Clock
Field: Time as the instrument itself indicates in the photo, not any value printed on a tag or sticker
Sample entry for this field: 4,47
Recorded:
9,49
